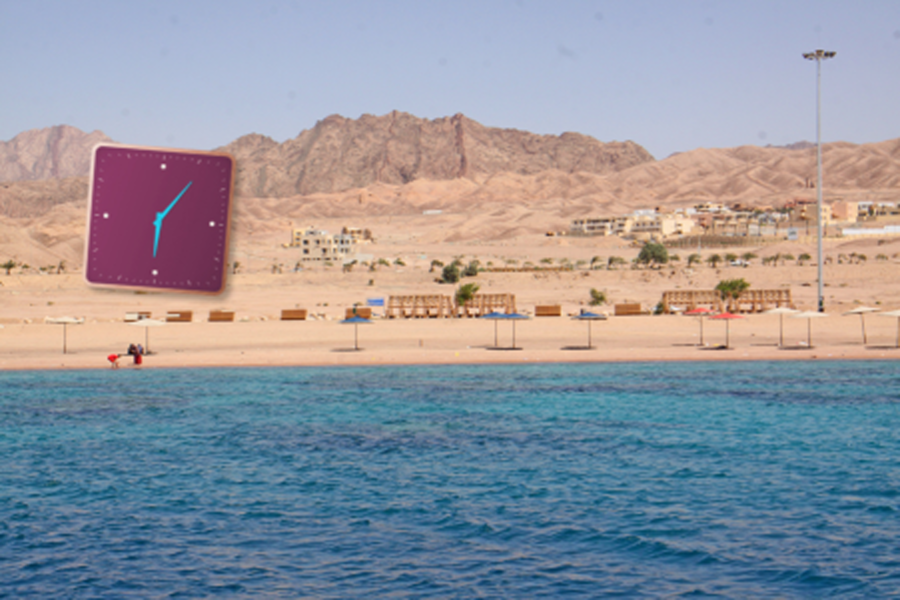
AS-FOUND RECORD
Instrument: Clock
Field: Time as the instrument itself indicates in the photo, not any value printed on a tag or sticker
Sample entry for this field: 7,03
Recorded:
6,06
